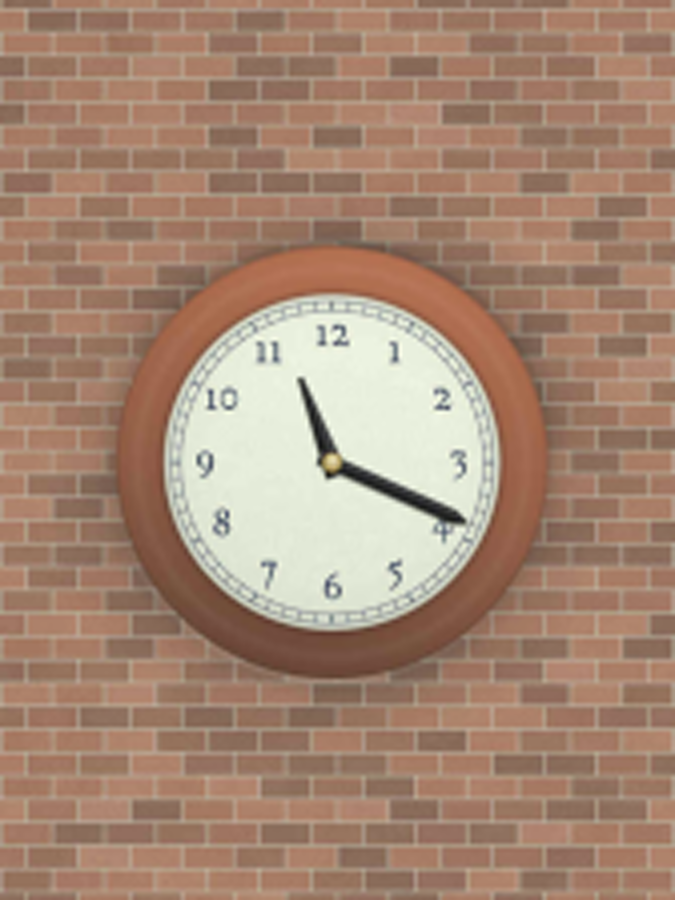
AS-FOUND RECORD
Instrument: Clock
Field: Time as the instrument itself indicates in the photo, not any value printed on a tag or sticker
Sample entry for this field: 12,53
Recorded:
11,19
